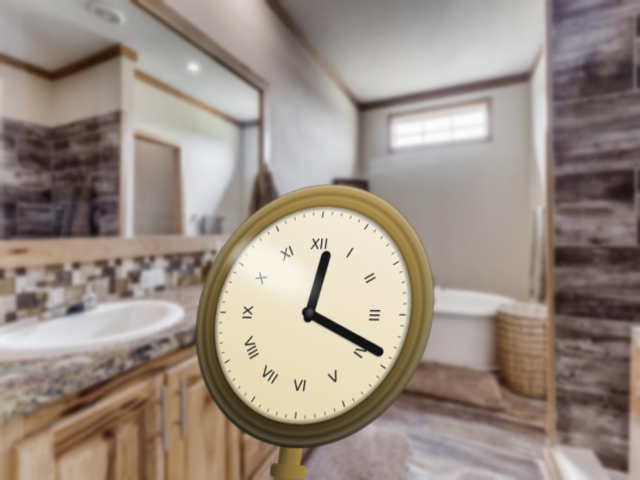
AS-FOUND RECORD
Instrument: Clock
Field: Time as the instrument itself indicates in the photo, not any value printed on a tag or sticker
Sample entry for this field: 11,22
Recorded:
12,19
